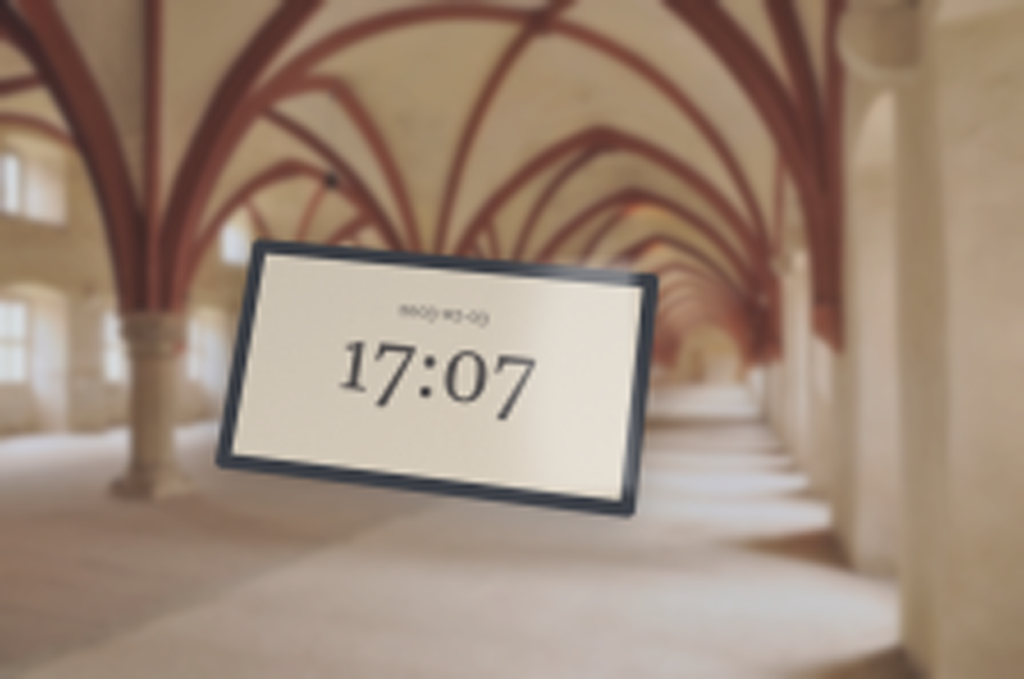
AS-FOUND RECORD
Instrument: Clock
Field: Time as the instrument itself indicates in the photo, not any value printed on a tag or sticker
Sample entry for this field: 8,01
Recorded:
17,07
